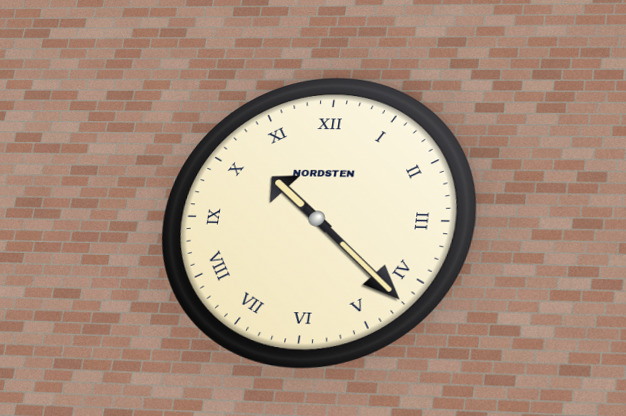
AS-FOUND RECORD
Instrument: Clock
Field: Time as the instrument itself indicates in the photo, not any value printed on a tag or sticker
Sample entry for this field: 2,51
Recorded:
10,22
